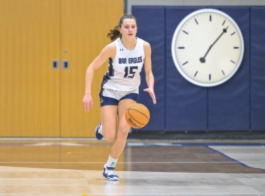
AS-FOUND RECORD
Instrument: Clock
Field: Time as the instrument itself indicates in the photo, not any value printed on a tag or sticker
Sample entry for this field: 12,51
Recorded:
7,07
